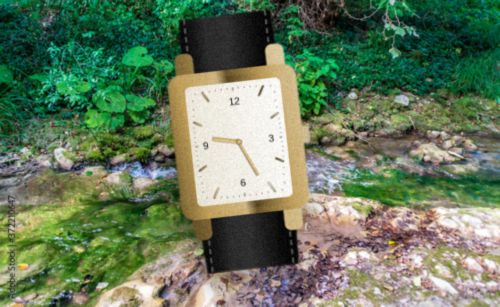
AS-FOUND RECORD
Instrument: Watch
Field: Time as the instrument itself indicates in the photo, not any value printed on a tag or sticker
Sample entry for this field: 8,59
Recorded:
9,26
